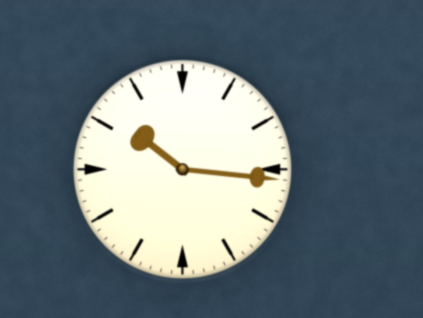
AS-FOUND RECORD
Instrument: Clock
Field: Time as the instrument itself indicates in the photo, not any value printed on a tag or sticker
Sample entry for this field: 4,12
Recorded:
10,16
